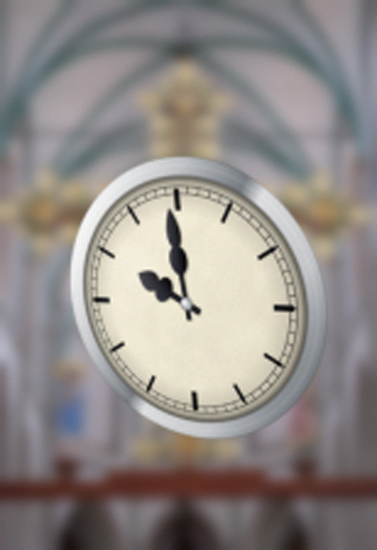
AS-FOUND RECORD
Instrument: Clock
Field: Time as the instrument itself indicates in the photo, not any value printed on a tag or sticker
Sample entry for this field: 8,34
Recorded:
9,59
